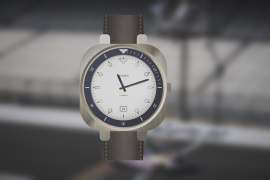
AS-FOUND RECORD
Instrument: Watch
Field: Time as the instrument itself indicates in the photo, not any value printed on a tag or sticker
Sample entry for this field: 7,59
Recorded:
11,12
